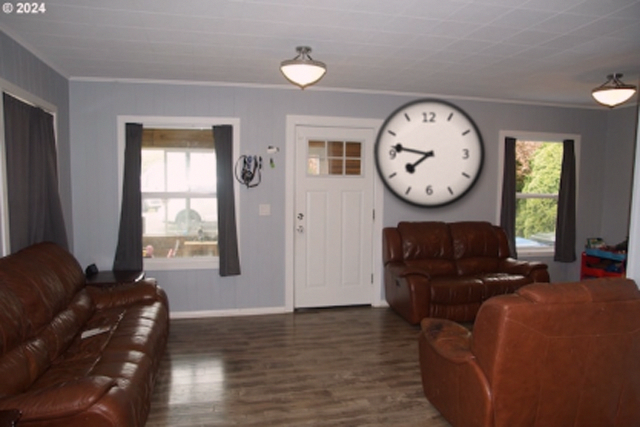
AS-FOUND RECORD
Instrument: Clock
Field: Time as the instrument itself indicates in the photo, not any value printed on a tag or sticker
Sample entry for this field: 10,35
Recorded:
7,47
